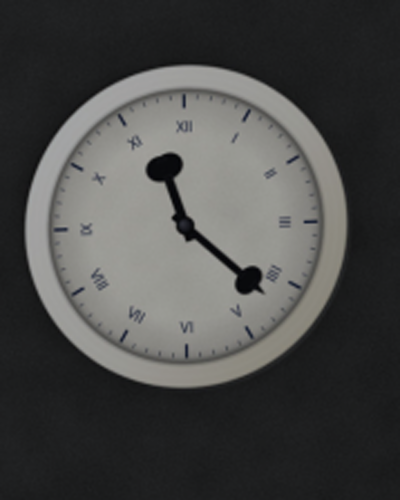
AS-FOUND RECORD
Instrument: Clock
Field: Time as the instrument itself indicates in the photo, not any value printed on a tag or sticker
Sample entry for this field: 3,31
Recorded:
11,22
